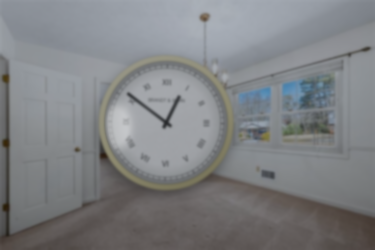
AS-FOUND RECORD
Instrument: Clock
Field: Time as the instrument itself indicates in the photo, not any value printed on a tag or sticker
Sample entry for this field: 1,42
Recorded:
12,51
